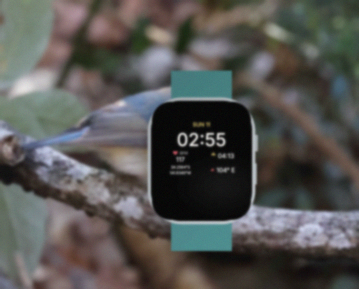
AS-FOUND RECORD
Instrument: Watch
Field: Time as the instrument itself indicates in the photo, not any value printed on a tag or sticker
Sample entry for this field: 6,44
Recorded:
2,55
